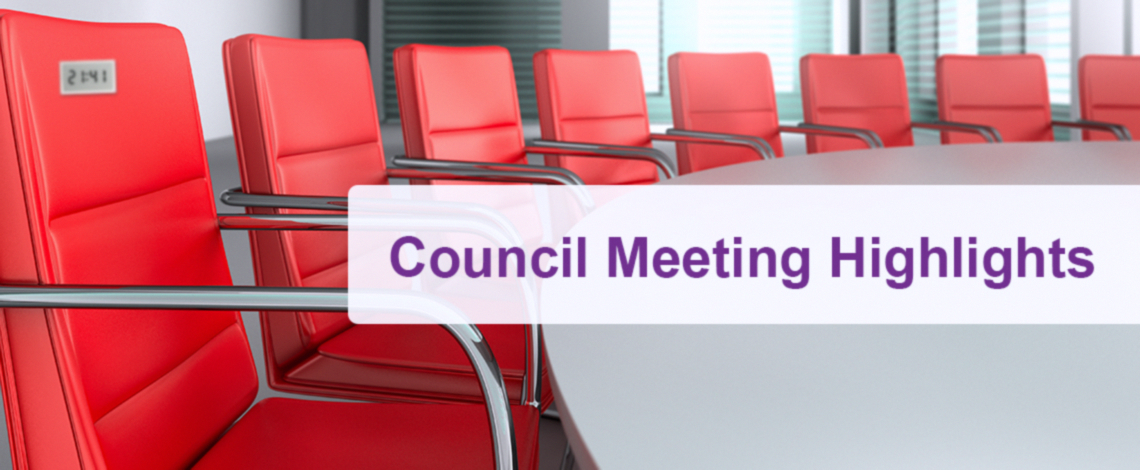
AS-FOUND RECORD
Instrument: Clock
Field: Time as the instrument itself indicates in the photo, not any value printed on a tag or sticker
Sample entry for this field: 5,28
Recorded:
21,41
